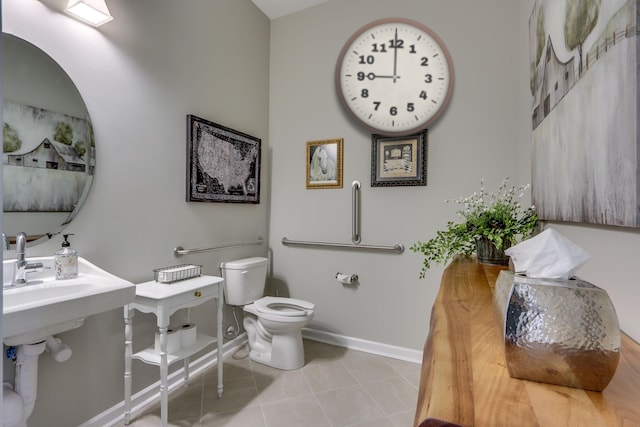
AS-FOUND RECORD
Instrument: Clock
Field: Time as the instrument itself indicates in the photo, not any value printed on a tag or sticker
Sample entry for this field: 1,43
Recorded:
9,00
